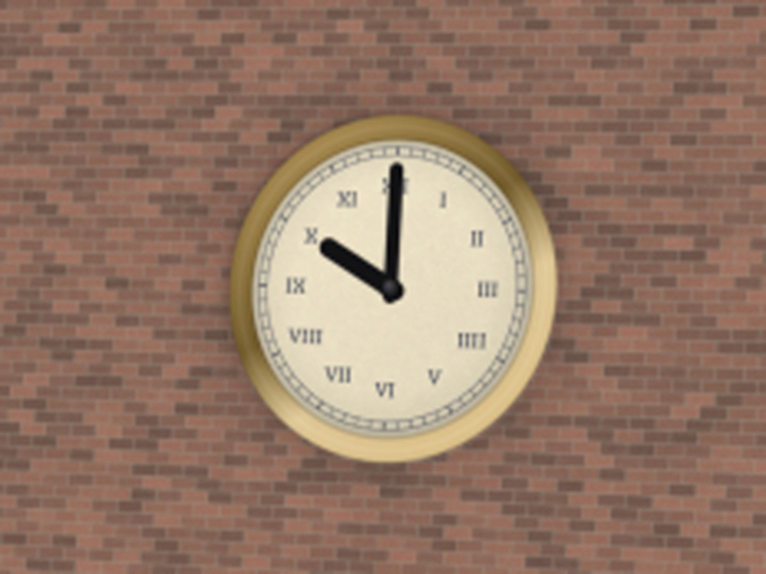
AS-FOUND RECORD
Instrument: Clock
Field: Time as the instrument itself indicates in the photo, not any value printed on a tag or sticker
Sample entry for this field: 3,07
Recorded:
10,00
